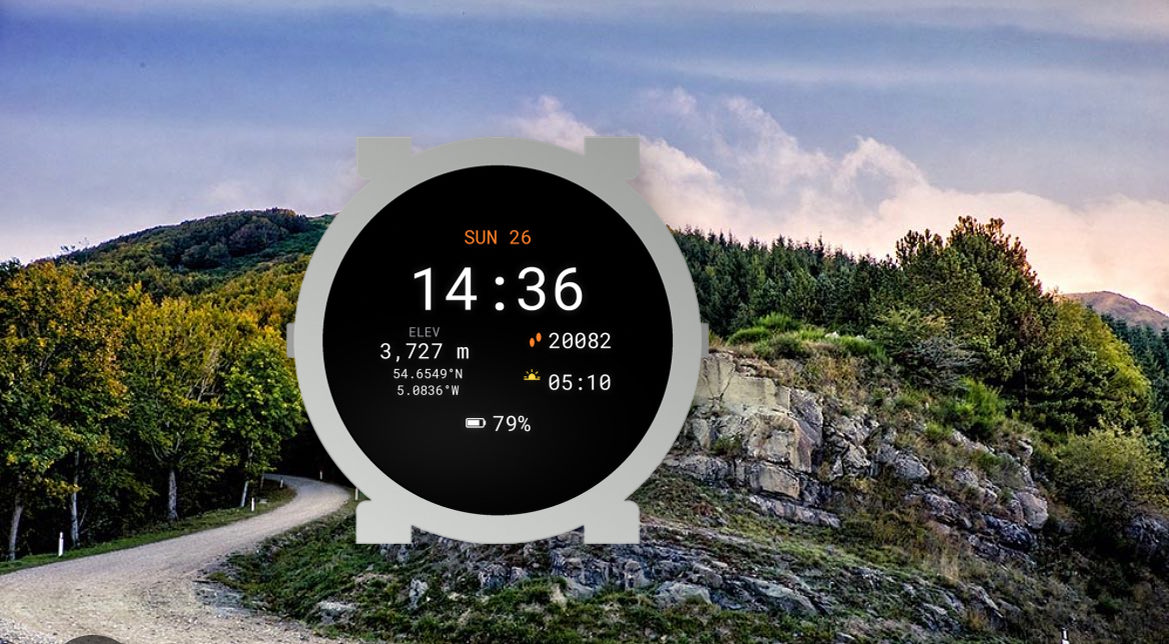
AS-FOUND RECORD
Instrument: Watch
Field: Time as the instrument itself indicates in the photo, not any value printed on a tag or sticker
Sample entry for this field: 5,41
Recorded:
14,36
